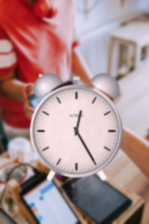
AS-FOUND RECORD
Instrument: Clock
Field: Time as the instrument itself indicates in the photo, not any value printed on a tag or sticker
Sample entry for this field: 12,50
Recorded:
12,25
